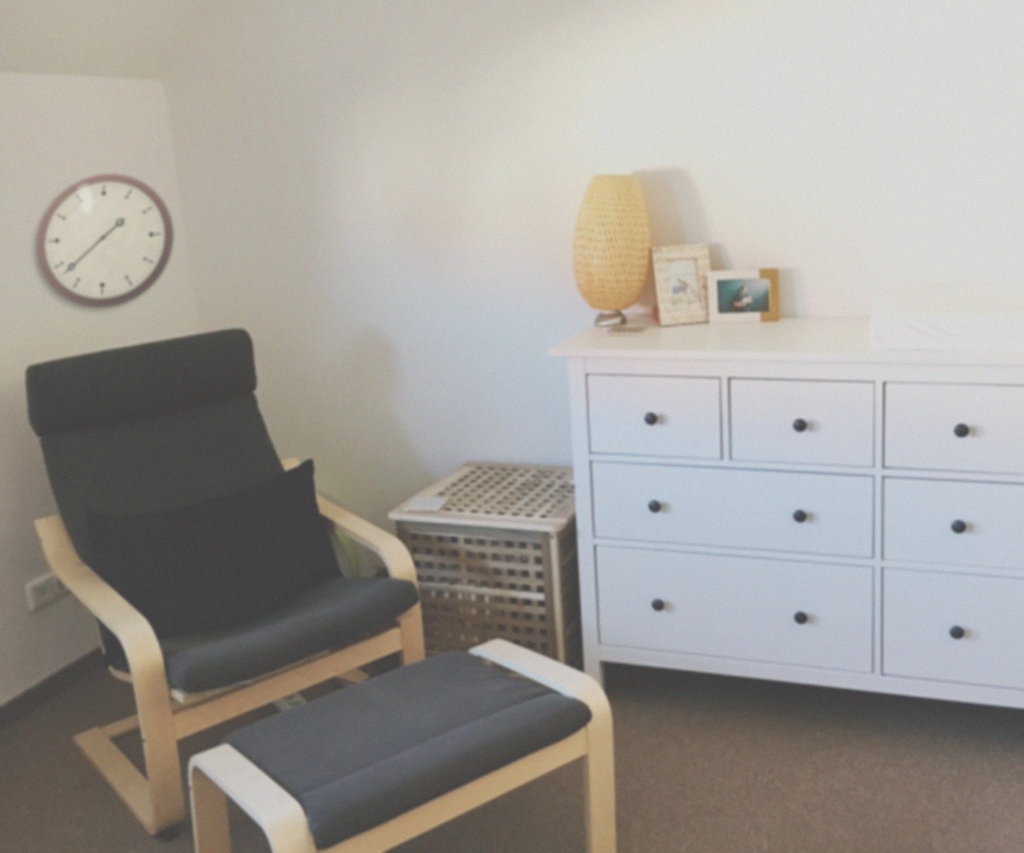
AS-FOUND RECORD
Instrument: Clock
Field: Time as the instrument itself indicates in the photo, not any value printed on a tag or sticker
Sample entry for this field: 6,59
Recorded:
1,38
